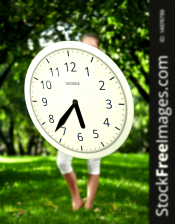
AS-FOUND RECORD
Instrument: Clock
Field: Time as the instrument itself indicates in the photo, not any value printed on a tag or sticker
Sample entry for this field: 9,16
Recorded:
5,37
